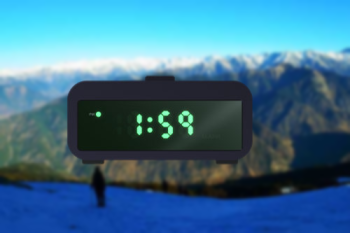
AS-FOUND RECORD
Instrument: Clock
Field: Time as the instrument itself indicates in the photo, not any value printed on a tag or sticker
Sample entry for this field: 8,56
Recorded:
1,59
